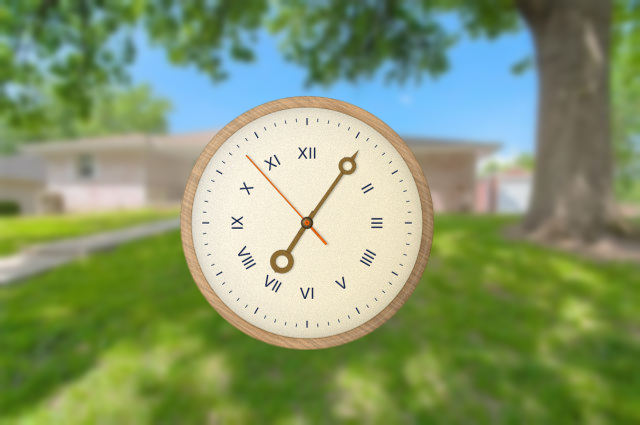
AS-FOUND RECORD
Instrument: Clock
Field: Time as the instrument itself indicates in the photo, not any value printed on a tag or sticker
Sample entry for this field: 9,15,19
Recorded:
7,05,53
